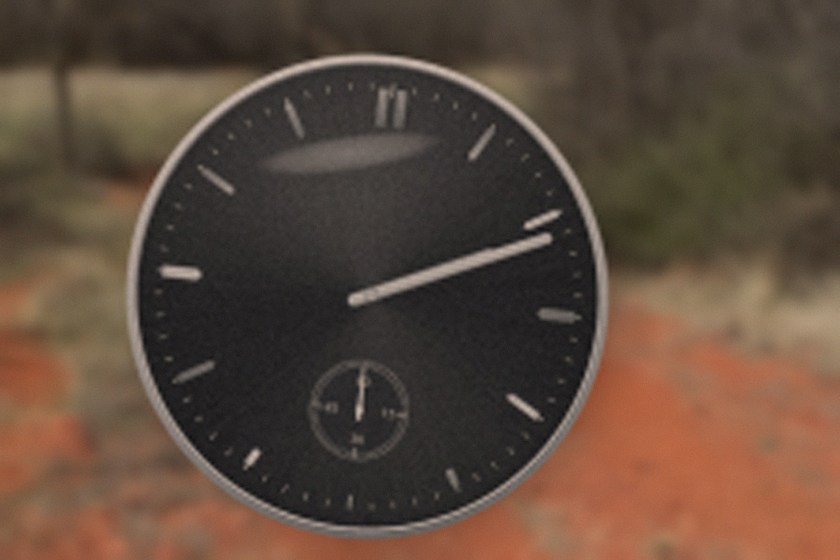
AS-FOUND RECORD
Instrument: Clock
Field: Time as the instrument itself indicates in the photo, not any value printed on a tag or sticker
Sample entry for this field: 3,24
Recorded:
2,11
